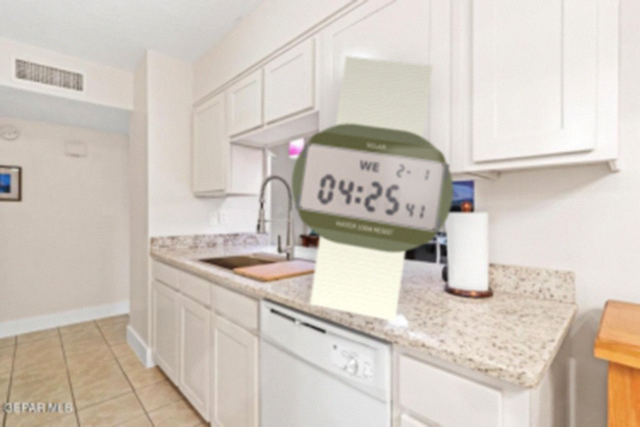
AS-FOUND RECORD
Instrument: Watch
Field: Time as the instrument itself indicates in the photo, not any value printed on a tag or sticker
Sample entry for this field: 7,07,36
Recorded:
4,25,41
